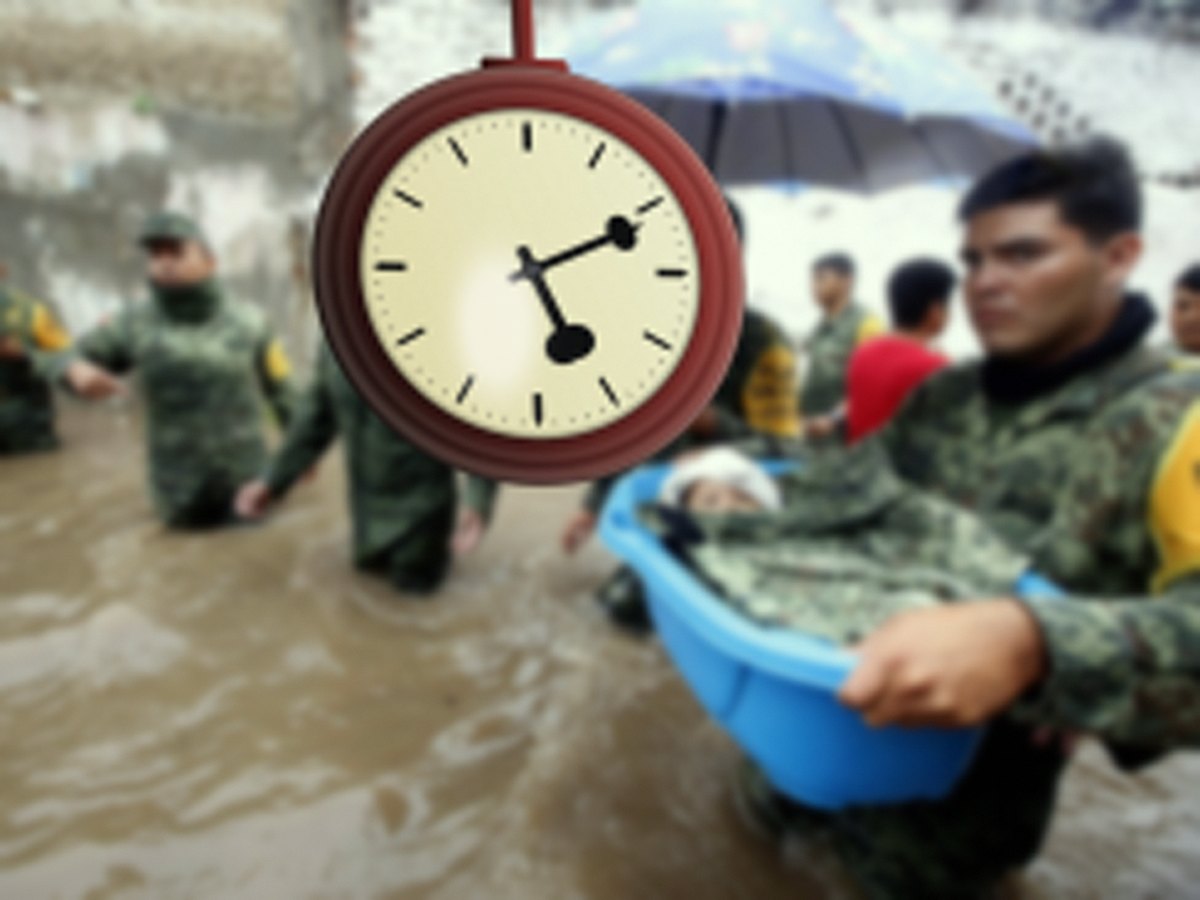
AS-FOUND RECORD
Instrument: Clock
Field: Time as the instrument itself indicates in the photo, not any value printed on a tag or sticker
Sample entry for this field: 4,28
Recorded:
5,11
